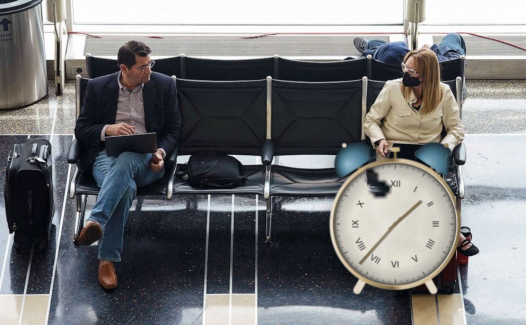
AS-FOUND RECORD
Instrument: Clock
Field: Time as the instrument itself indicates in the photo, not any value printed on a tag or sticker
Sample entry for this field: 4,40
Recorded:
1,37
